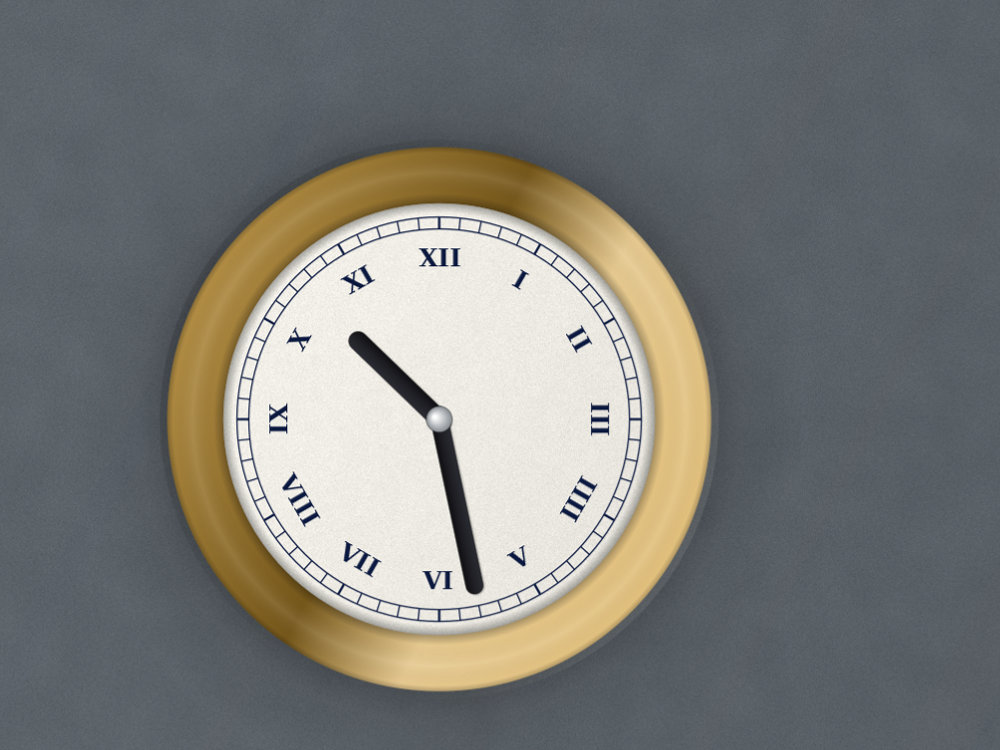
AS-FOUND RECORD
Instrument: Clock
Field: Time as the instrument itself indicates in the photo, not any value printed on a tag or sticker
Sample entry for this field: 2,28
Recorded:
10,28
